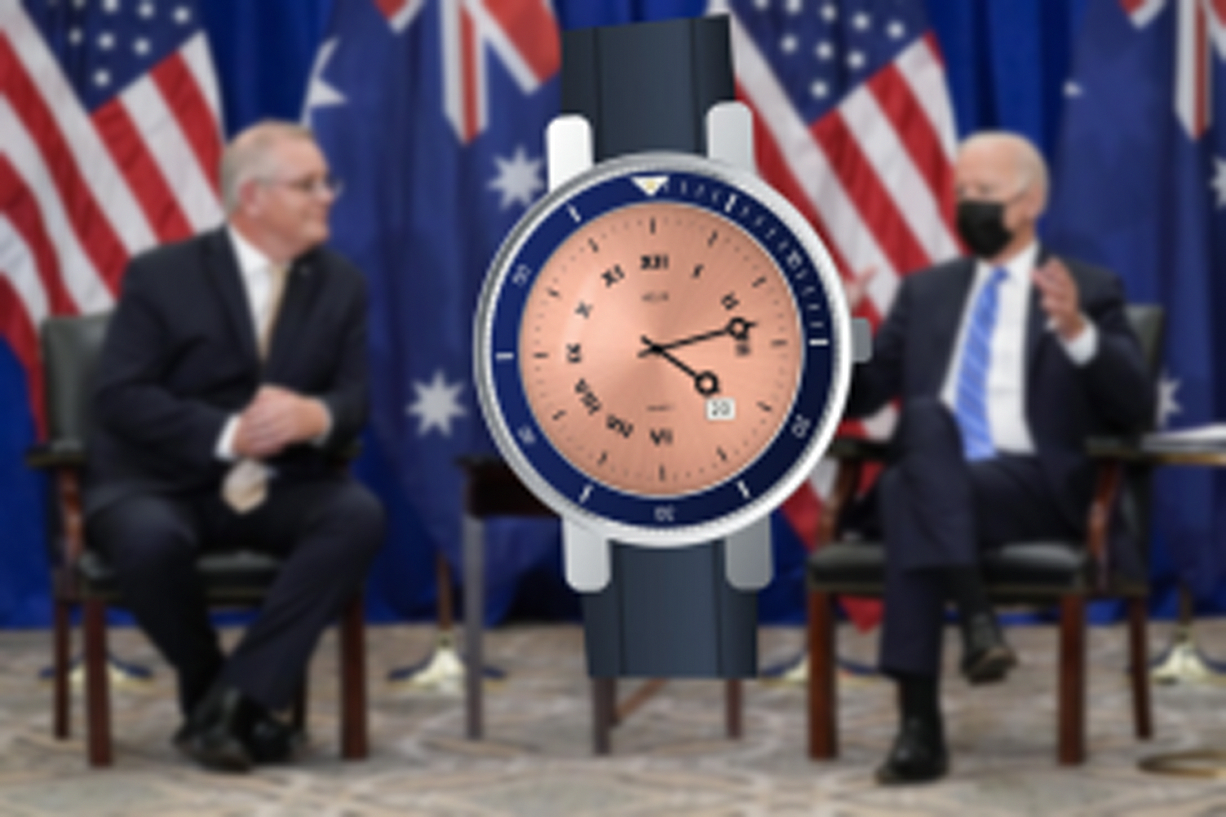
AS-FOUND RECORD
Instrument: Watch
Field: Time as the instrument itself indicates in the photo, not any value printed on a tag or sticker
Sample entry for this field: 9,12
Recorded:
4,13
